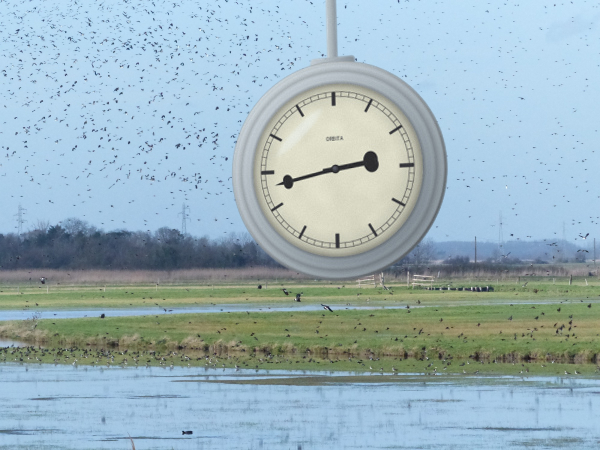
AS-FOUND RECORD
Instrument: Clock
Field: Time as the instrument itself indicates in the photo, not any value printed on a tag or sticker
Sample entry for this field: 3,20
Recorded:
2,43
